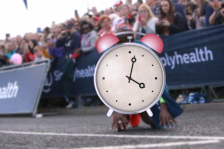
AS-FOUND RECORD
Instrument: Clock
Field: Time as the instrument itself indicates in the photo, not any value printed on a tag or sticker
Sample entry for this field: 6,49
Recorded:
4,02
